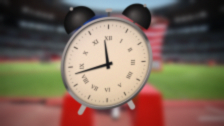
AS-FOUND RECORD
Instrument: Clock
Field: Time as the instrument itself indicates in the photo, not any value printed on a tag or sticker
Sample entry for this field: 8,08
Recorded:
11,43
